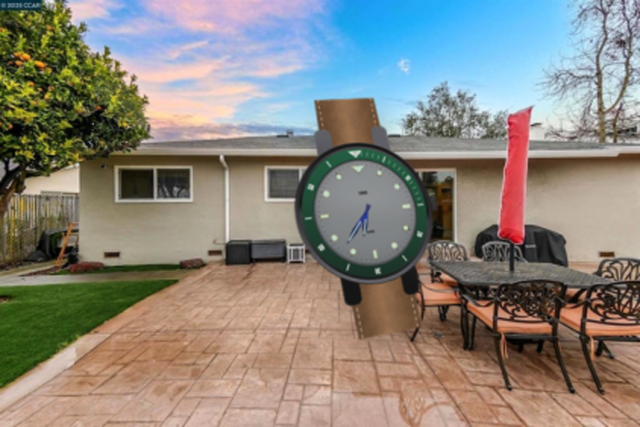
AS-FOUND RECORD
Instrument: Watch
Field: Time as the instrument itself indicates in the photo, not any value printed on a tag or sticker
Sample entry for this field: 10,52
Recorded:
6,37
